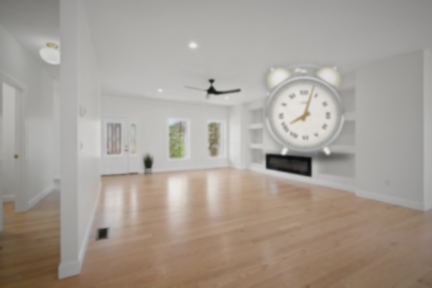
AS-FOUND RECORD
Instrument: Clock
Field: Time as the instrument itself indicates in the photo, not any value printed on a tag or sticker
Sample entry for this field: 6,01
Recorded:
8,03
